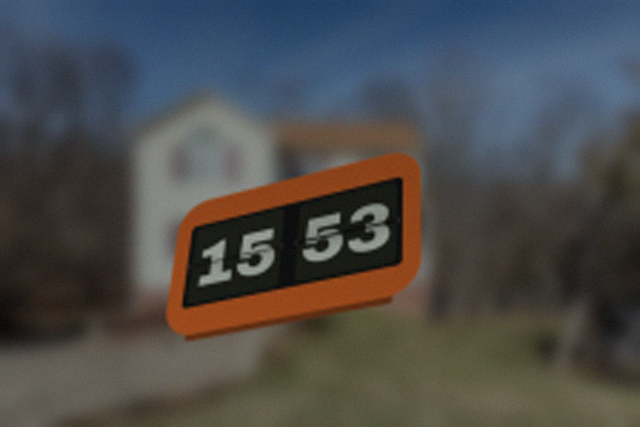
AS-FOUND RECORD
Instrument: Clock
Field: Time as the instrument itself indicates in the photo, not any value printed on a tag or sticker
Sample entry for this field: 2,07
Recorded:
15,53
